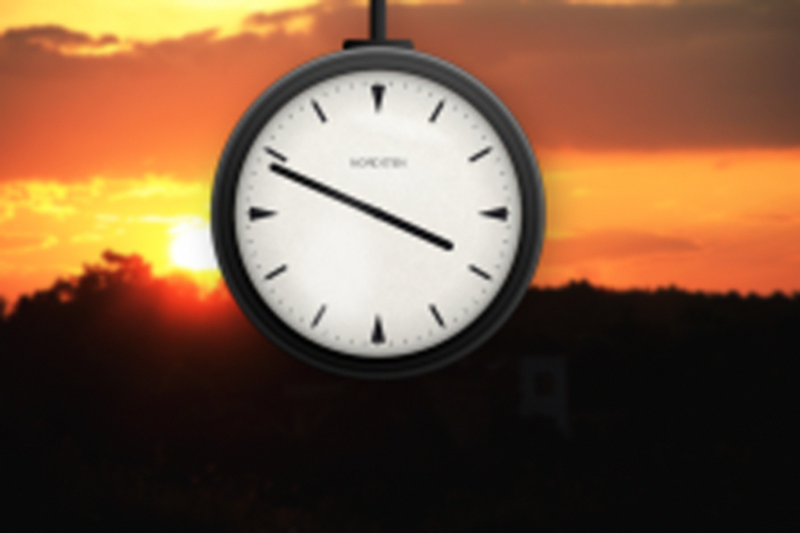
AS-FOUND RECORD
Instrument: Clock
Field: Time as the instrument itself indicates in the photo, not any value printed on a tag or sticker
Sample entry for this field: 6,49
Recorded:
3,49
